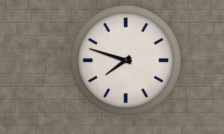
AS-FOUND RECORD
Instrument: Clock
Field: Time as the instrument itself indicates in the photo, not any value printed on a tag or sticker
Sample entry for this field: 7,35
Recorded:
7,48
